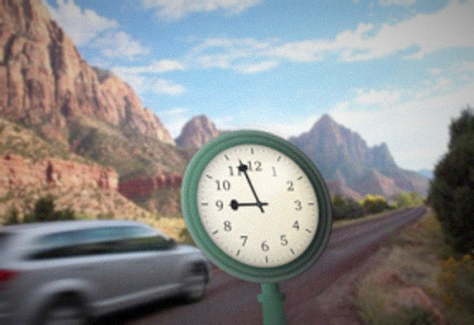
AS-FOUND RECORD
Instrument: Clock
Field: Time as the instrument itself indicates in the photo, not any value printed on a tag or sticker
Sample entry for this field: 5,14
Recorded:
8,57
